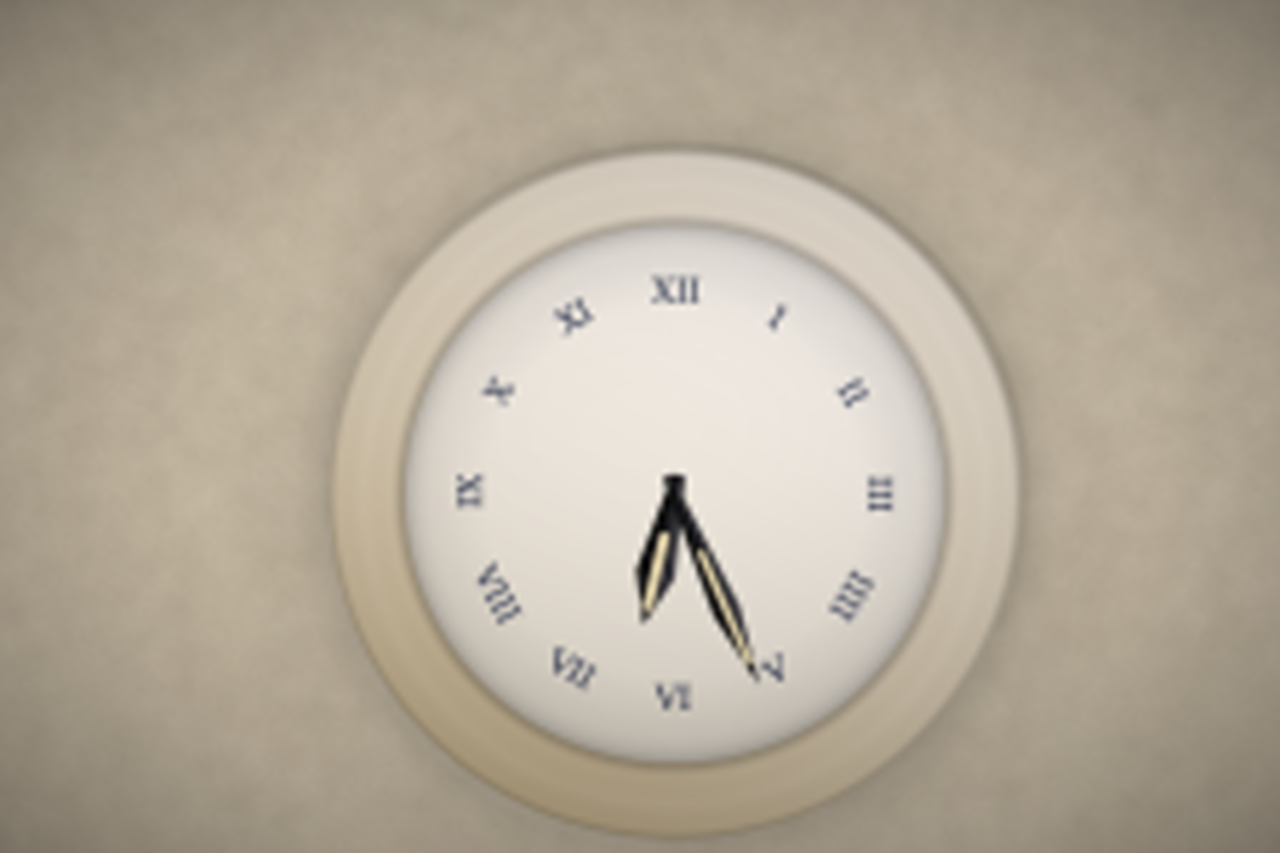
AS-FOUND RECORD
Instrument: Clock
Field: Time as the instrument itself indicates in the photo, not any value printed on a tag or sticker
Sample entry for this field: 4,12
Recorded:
6,26
